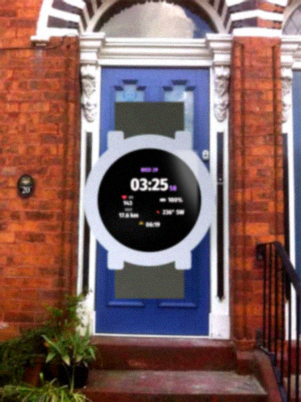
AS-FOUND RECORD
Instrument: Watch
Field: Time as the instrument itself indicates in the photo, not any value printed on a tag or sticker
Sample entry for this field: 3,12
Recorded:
3,25
